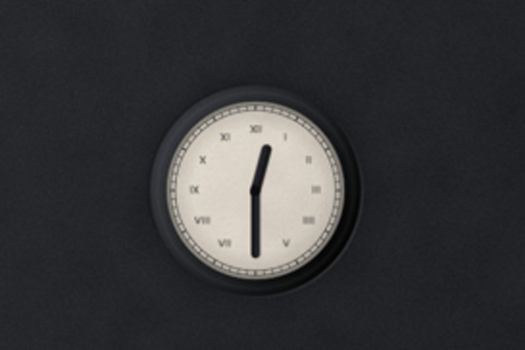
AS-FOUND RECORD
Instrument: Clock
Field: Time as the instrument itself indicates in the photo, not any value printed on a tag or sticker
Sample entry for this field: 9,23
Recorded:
12,30
